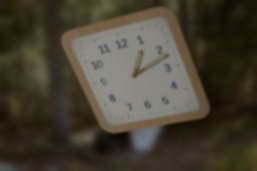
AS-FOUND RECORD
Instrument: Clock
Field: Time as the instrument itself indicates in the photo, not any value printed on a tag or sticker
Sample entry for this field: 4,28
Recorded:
1,12
